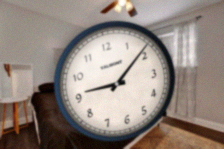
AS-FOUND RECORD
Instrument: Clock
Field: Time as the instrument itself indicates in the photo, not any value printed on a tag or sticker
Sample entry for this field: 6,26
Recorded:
9,09
